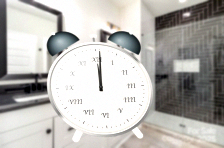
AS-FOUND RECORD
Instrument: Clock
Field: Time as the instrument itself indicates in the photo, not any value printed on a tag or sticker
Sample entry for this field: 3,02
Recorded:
12,01
